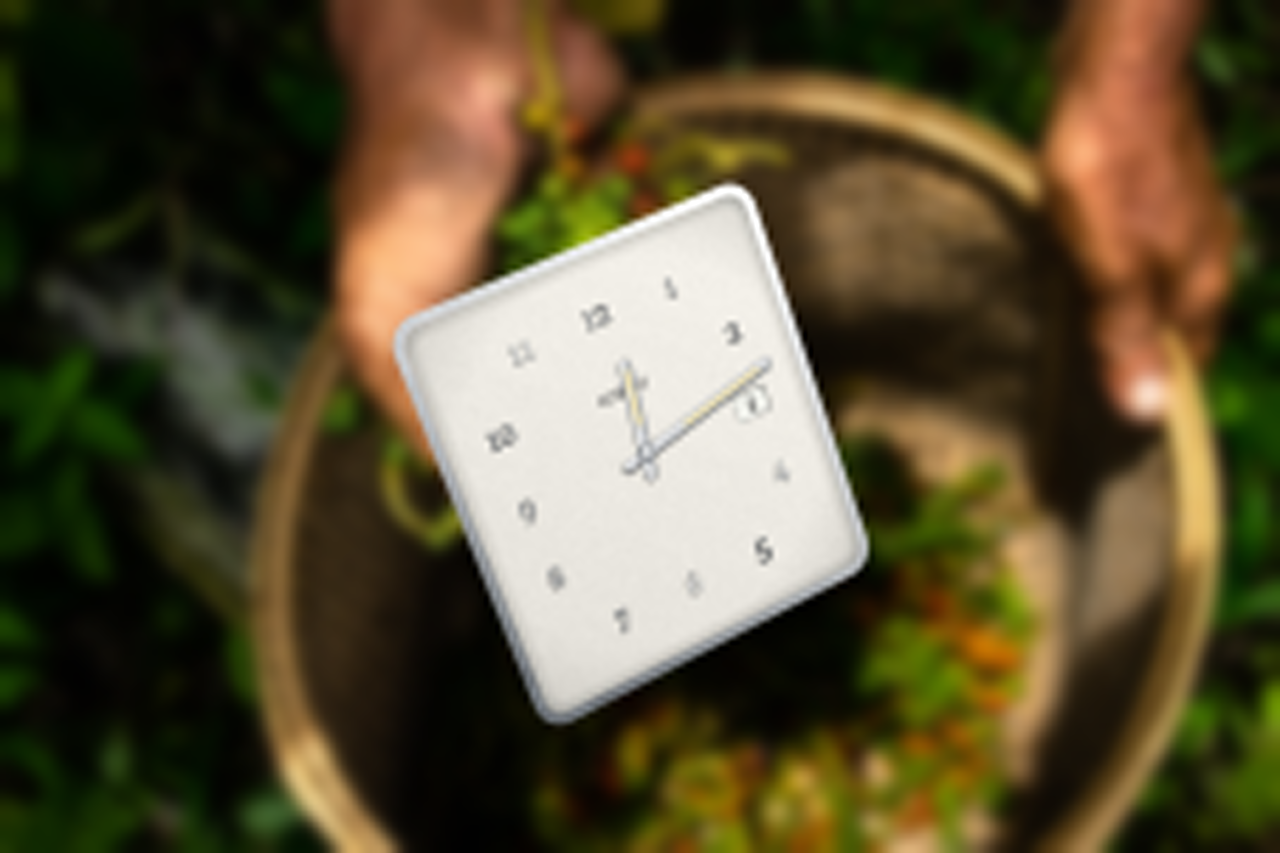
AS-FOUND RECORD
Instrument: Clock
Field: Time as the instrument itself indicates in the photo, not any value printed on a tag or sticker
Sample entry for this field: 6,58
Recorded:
12,13
